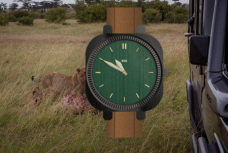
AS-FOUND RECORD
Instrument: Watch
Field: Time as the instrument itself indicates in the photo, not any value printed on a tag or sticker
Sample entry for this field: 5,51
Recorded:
10,50
